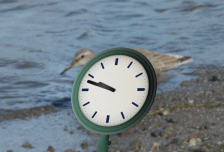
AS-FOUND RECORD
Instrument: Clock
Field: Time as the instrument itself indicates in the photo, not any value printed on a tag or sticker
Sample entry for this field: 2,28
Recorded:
9,48
